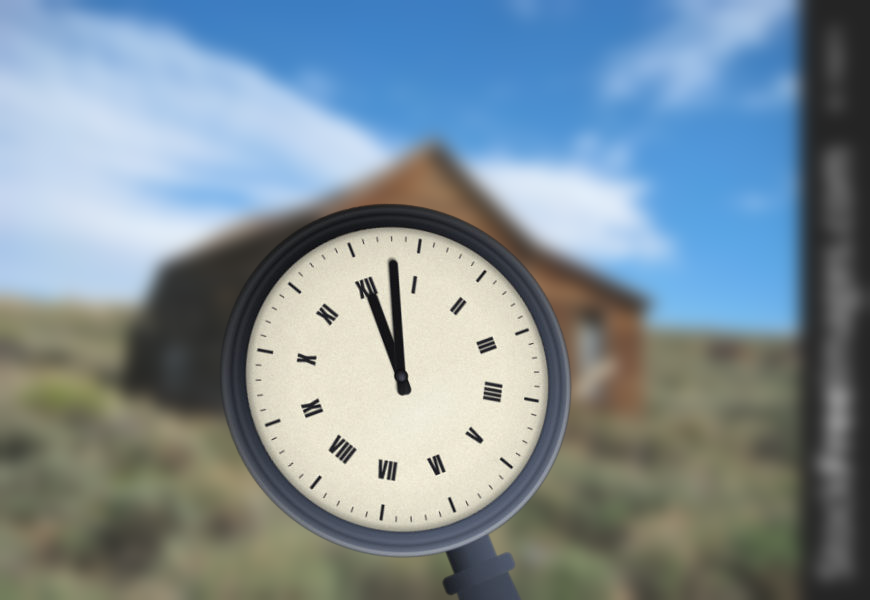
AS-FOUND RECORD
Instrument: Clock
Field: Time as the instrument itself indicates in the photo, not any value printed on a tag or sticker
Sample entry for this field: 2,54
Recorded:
12,03
